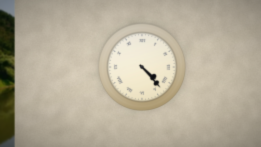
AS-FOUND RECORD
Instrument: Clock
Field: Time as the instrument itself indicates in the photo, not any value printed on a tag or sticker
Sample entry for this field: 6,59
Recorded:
4,23
